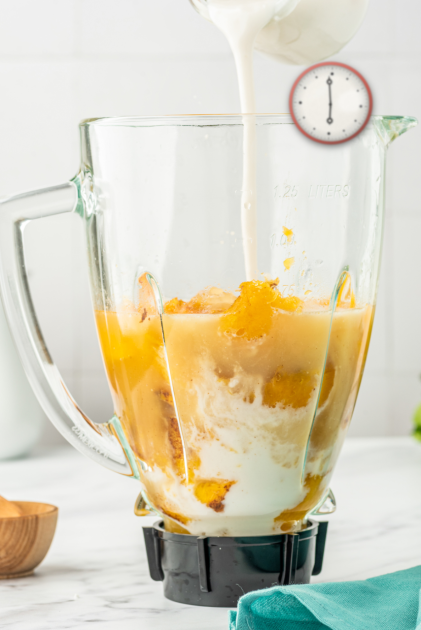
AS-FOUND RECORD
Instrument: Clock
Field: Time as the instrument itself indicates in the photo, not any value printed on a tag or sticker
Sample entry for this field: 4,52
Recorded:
5,59
